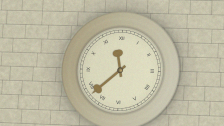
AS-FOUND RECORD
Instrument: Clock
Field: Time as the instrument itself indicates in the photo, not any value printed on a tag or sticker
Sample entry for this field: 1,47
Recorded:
11,38
